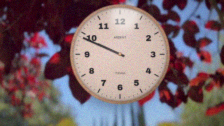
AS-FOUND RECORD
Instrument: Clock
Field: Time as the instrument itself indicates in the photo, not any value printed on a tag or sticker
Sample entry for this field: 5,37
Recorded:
9,49
